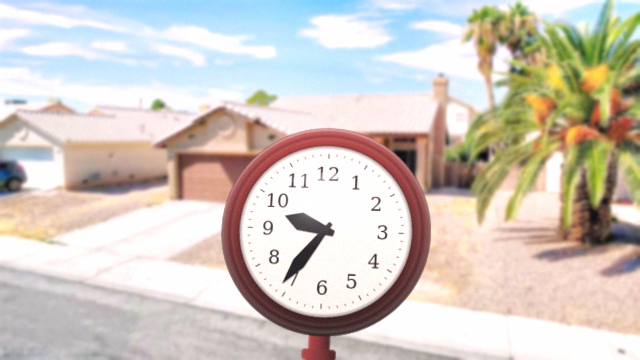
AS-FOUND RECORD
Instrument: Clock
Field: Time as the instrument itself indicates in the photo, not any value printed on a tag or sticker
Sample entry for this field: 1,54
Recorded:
9,36
